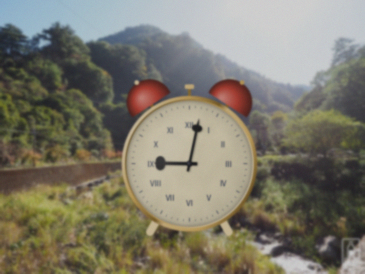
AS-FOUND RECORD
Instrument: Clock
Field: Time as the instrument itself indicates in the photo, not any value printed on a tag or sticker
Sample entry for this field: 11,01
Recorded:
9,02
